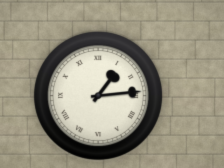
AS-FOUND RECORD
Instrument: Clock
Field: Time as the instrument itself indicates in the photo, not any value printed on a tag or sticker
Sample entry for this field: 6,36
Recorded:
1,14
